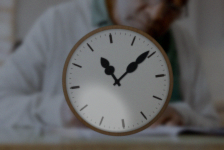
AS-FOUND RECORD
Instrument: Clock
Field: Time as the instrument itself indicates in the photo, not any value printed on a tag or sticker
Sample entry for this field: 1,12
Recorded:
11,09
